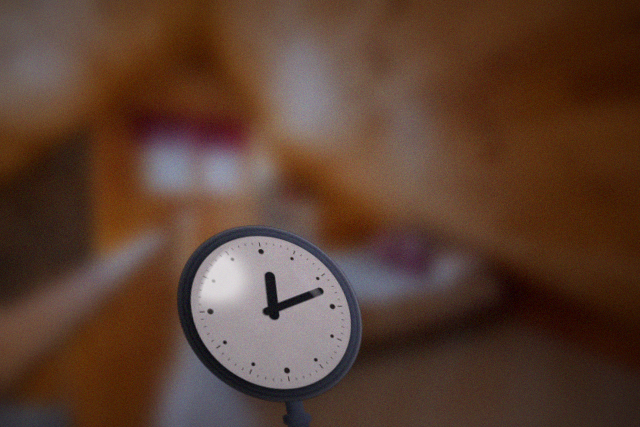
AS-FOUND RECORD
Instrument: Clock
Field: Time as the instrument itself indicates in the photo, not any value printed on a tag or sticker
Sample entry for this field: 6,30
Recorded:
12,12
